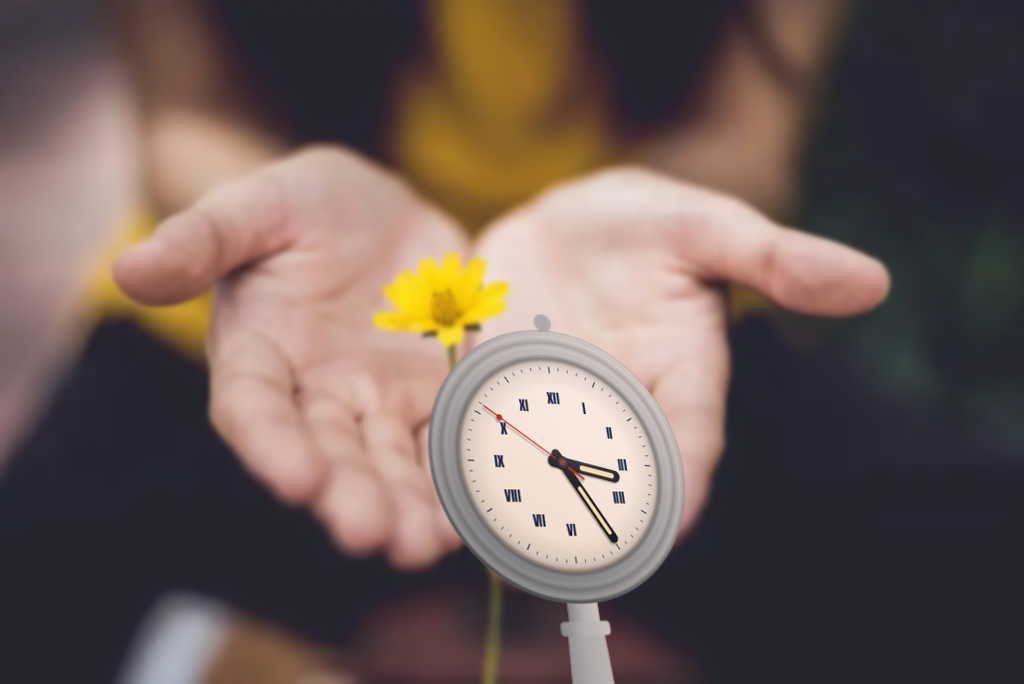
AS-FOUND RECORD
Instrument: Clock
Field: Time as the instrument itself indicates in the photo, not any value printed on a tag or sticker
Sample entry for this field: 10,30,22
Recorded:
3,24,51
